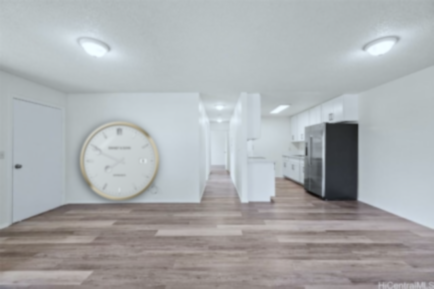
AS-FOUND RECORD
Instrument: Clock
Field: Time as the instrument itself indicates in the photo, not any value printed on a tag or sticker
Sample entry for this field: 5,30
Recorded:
7,49
